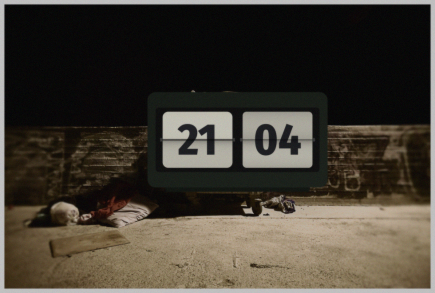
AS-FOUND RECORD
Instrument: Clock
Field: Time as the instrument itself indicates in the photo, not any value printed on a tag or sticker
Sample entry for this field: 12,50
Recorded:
21,04
